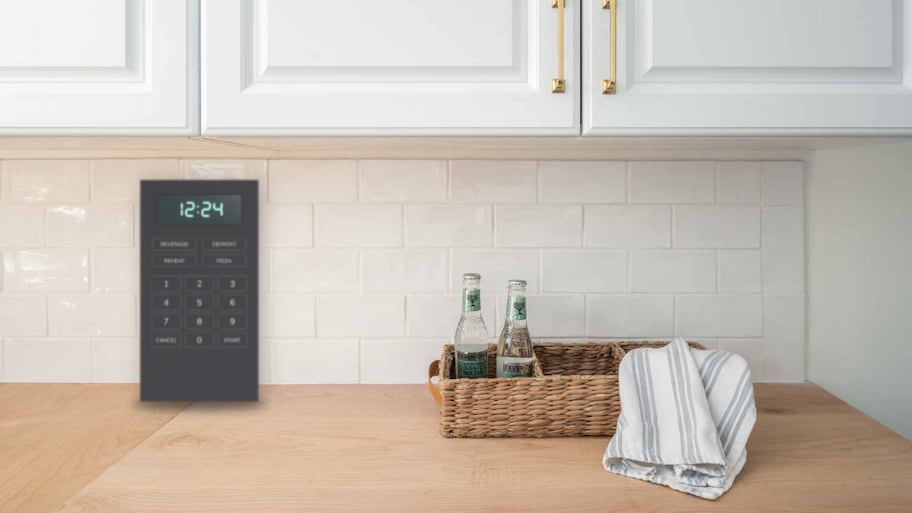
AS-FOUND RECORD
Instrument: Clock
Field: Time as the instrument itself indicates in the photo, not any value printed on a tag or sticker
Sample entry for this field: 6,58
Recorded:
12,24
